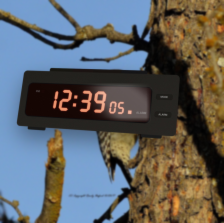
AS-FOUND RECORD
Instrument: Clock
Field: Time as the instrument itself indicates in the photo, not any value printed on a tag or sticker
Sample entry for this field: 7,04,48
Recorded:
12,39,05
